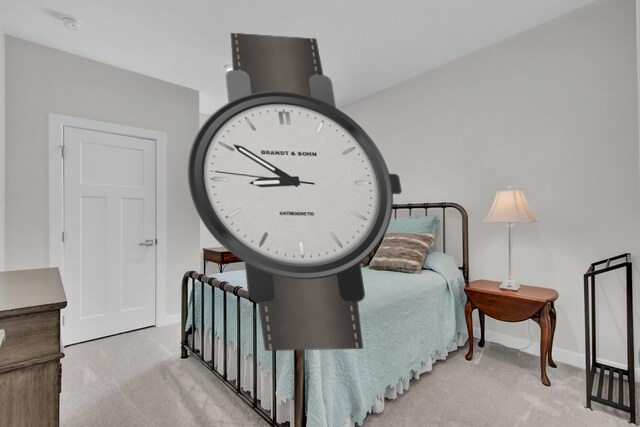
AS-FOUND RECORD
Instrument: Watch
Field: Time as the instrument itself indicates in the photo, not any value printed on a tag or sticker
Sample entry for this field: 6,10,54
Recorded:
8,50,46
